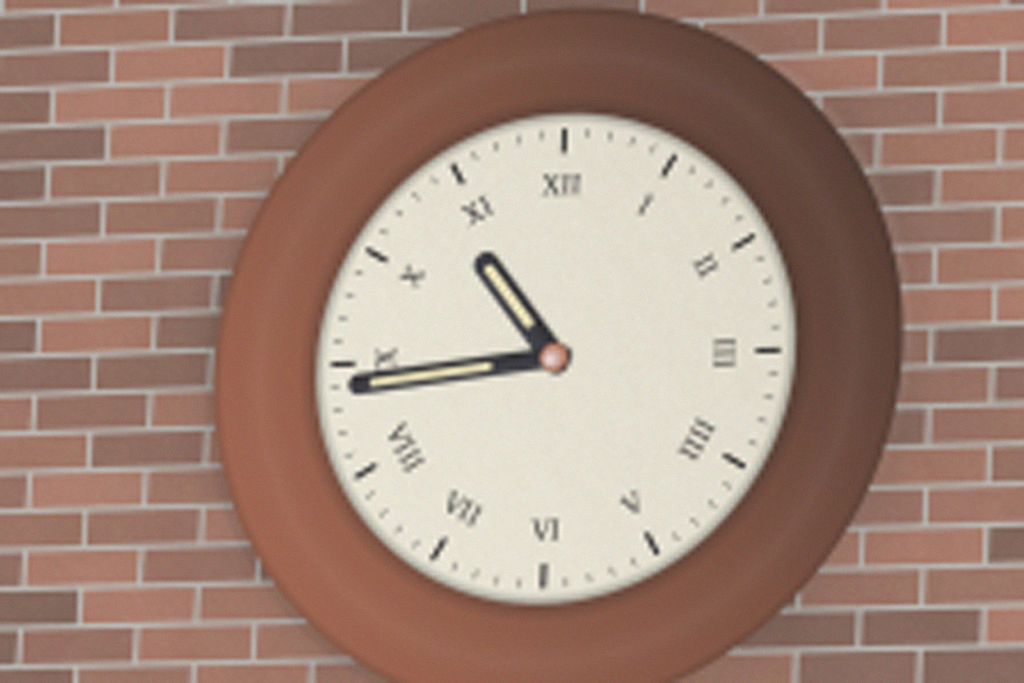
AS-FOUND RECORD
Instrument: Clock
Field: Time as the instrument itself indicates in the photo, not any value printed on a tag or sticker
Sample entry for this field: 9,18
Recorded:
10,44
